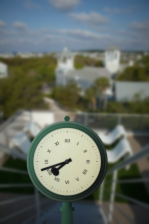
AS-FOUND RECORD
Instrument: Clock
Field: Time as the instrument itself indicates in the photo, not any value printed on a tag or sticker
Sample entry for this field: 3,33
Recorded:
7,42
